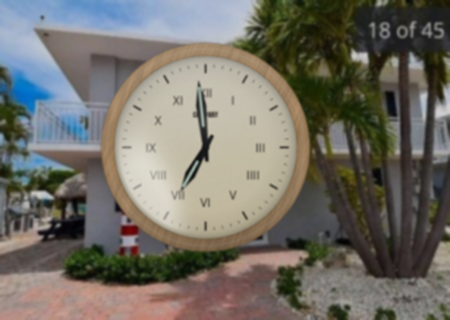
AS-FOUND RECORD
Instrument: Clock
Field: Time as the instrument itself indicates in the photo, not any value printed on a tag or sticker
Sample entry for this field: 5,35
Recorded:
6,59
